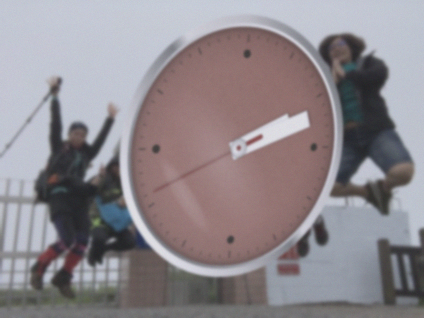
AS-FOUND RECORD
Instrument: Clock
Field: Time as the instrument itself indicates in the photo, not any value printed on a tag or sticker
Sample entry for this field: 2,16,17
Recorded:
2,11,41
